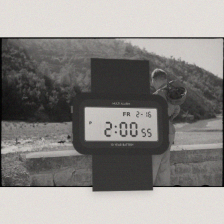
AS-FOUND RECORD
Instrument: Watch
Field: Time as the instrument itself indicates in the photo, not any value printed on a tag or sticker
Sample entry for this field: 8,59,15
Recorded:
2,00,55
